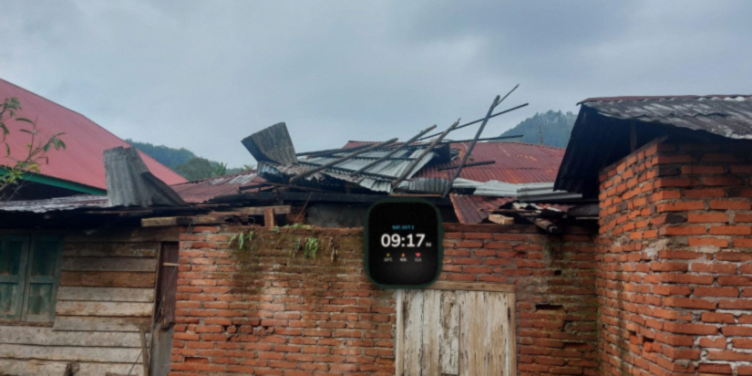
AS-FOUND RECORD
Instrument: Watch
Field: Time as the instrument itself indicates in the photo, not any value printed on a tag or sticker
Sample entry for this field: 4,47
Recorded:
9,17
